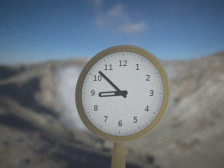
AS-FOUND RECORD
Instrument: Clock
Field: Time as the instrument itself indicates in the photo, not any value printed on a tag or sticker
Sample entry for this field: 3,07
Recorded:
8,52
